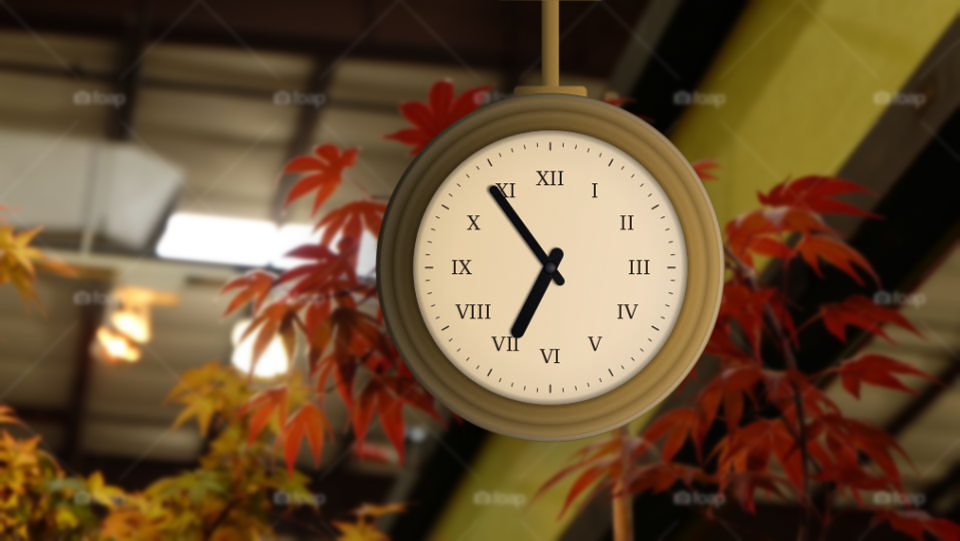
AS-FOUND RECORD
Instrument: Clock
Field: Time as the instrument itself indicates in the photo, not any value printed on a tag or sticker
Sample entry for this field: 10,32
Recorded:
6,54
